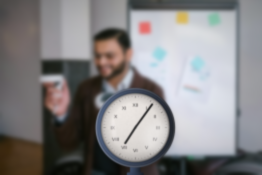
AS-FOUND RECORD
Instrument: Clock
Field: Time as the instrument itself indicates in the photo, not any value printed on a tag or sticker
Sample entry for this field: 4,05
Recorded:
7,06
